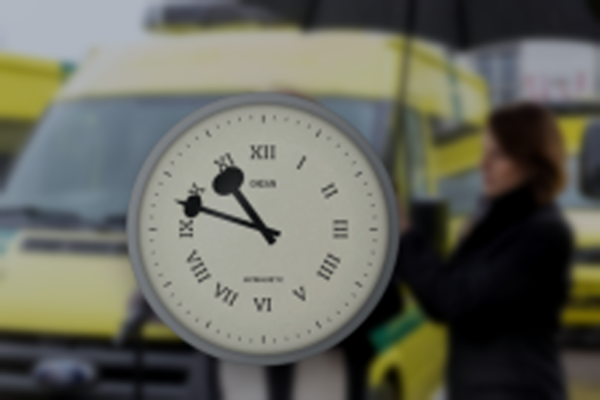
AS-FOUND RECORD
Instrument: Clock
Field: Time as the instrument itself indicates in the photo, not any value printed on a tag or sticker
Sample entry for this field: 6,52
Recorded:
10,48
